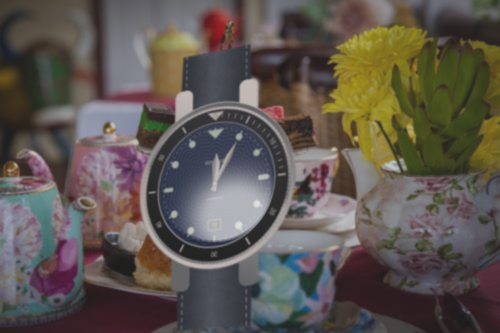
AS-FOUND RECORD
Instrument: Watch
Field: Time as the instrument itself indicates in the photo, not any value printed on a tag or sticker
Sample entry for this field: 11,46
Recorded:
12,05
